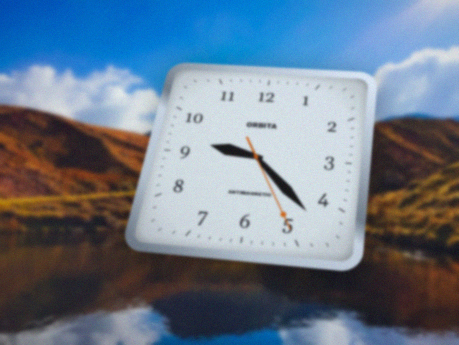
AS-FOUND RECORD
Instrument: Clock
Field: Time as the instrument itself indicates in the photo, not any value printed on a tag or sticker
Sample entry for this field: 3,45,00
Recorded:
9,22,25
